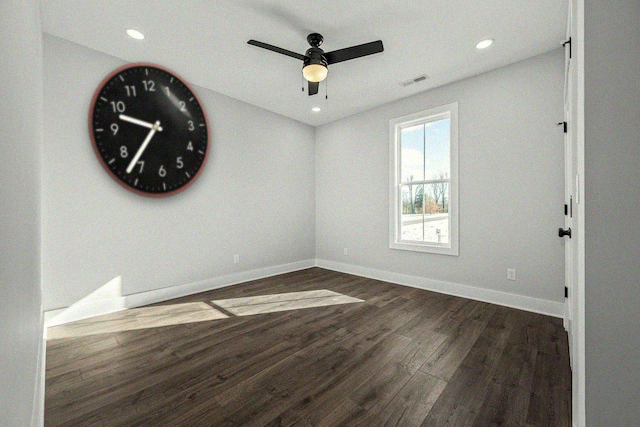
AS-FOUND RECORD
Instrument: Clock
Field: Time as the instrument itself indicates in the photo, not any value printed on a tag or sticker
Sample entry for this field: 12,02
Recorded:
9,37
